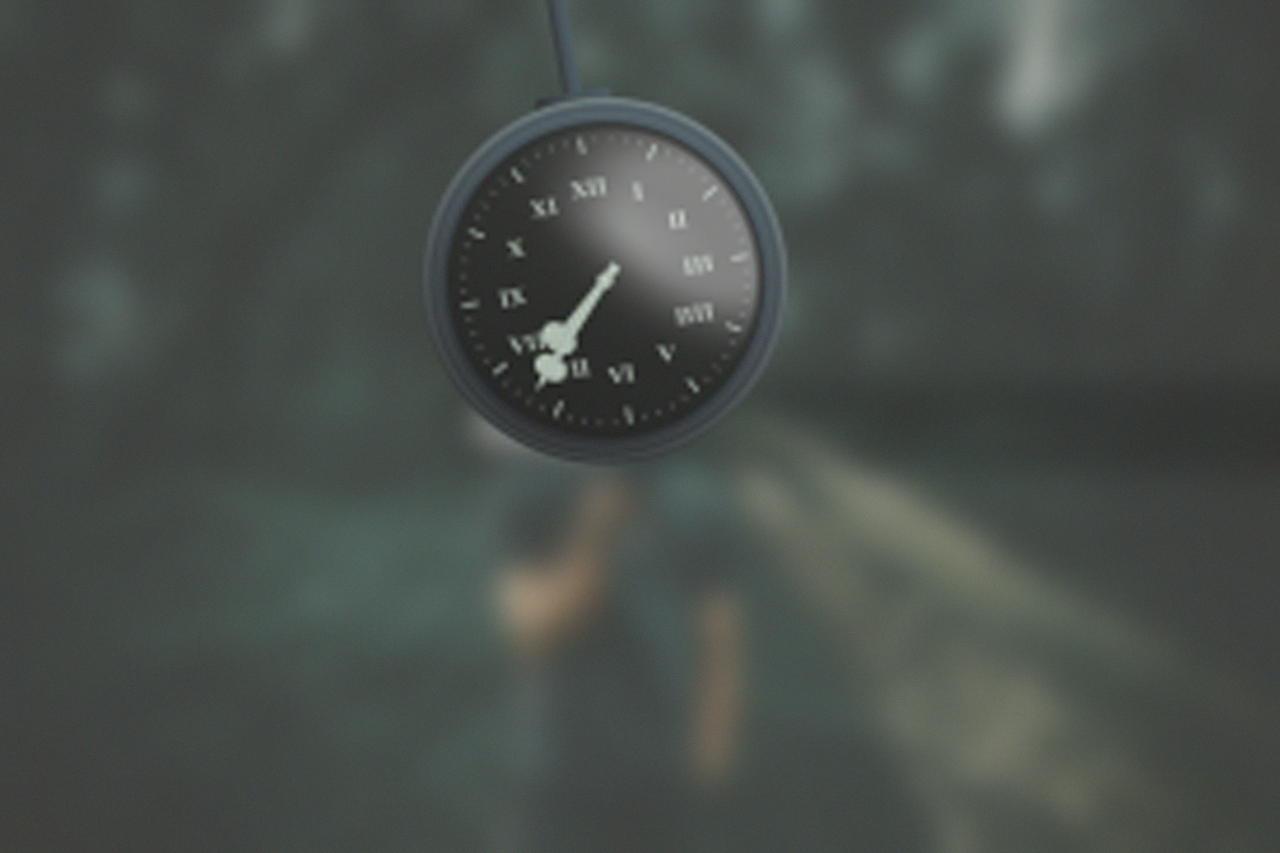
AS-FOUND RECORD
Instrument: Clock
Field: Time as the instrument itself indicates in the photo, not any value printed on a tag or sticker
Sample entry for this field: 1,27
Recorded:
7,37
